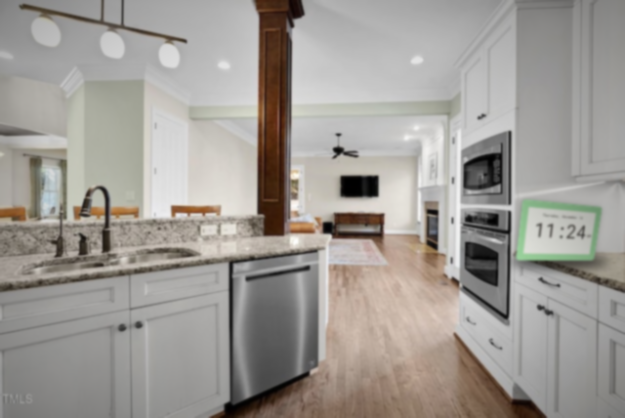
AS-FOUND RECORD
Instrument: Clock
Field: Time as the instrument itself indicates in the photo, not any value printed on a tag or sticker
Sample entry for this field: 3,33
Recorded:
11,24
